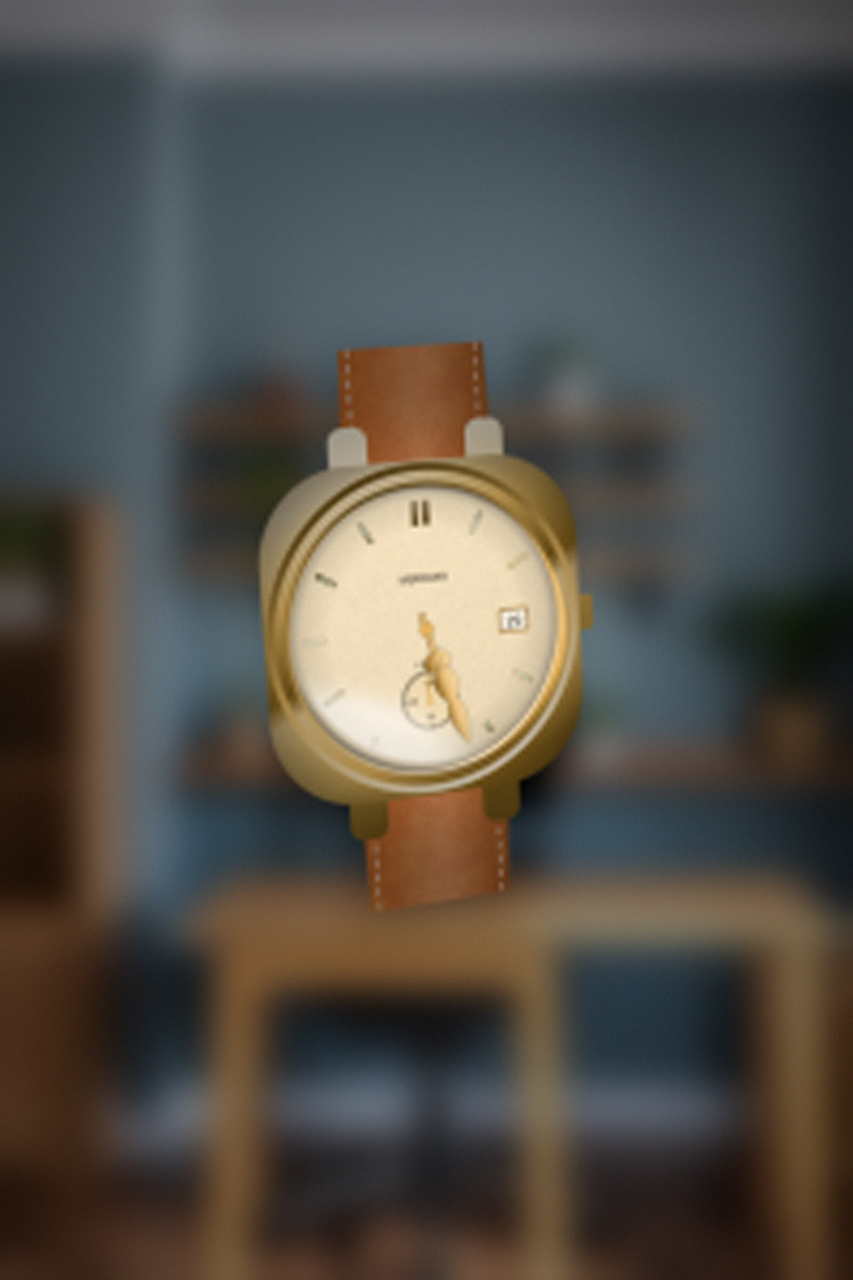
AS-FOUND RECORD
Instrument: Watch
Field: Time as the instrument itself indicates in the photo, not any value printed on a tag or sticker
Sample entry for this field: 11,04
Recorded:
5,27
